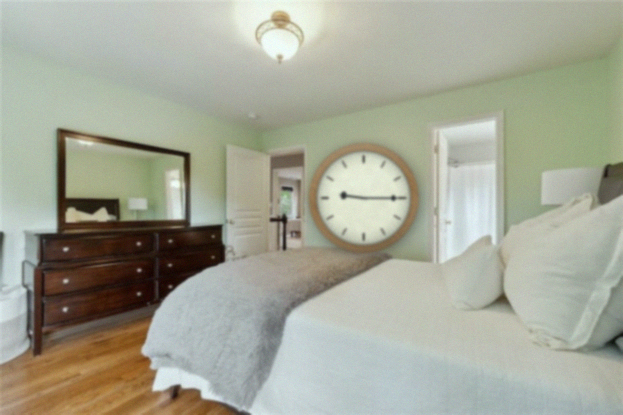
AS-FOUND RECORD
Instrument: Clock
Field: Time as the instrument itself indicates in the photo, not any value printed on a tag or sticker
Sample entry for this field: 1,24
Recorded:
9,15
